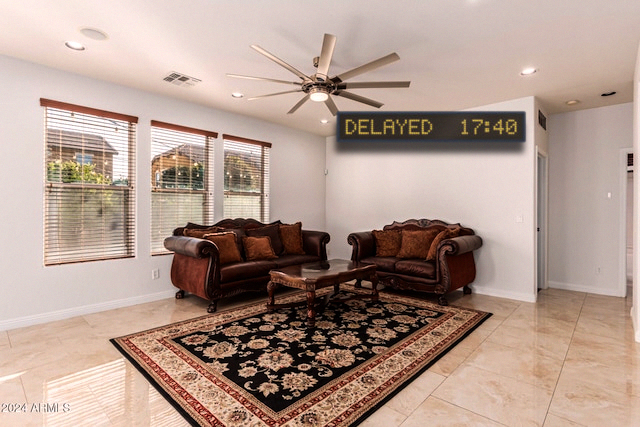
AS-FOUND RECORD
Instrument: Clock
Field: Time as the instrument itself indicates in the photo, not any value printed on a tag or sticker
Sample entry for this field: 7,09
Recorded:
17,40
